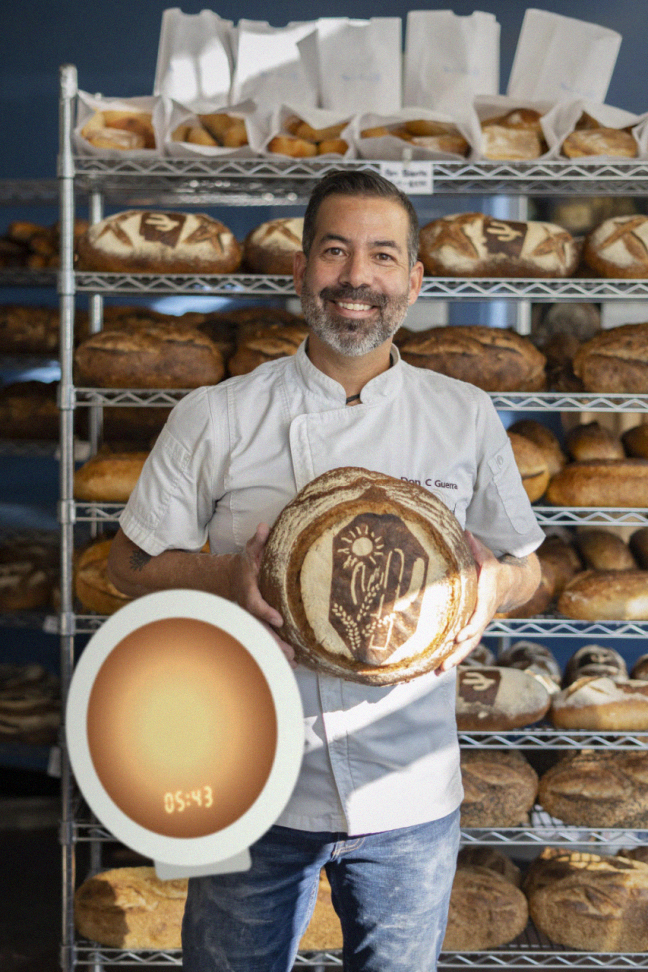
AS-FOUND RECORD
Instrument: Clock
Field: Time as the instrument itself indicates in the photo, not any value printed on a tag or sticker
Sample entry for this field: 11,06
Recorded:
5,43
